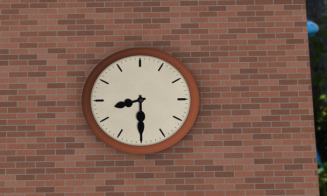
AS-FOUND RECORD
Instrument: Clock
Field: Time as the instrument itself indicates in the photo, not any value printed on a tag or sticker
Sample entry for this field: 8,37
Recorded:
8,30
